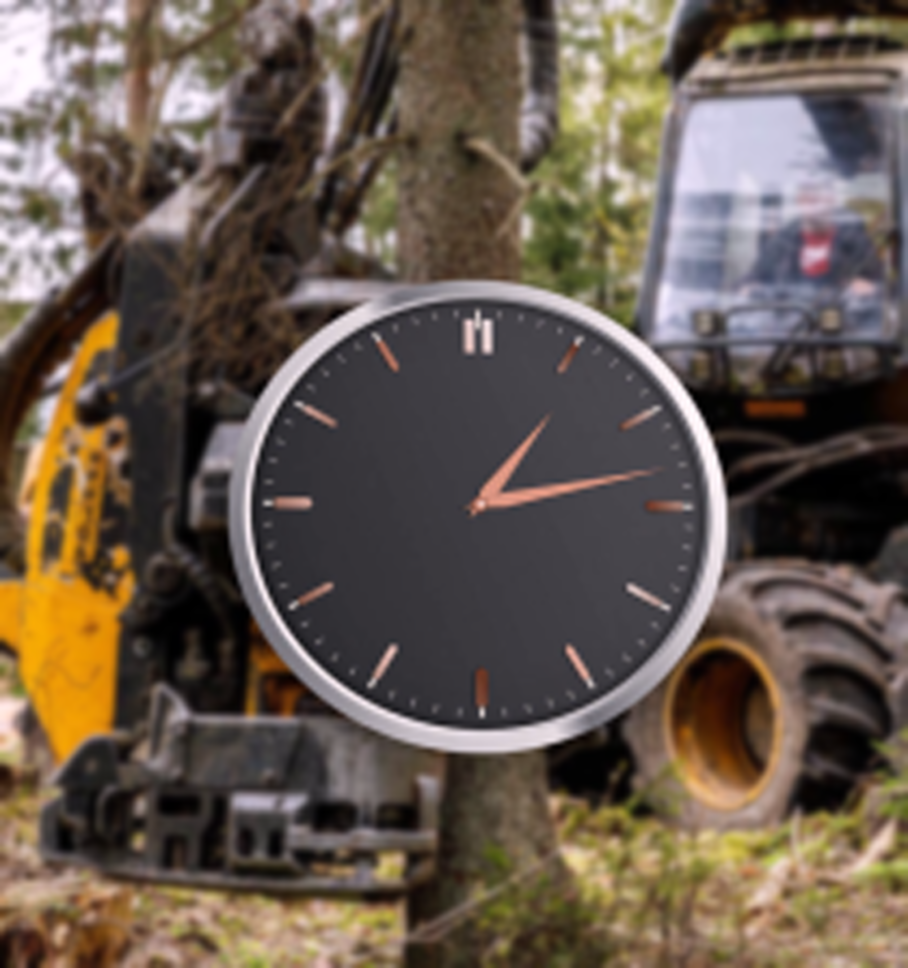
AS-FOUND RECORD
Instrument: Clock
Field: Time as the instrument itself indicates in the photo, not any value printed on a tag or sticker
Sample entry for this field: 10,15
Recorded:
1,13
